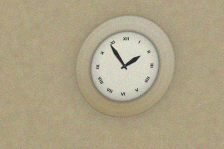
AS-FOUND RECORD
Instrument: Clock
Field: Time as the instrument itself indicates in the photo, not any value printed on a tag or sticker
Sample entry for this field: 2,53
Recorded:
1,54
